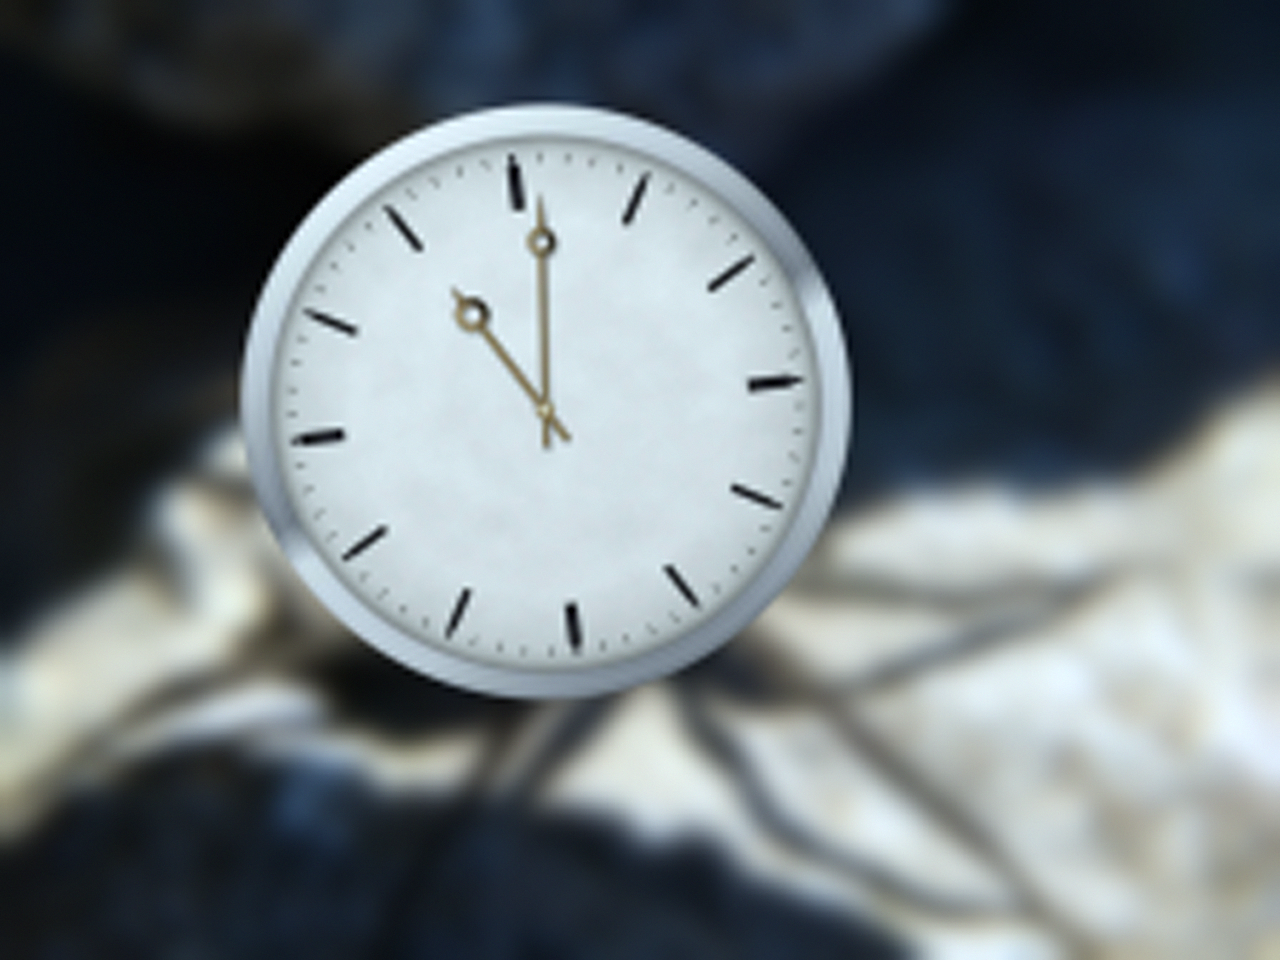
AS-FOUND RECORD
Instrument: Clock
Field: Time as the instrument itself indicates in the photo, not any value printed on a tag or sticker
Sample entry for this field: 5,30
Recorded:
11,01
